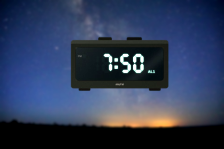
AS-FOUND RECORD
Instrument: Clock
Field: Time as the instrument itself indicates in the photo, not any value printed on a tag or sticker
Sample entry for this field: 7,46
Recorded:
7,50
